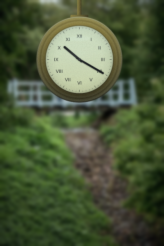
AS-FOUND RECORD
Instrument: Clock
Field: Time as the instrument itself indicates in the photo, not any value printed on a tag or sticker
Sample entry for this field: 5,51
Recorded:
10,20
